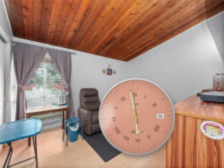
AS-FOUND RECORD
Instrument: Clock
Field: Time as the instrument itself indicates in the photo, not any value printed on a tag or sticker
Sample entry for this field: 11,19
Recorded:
5,59
